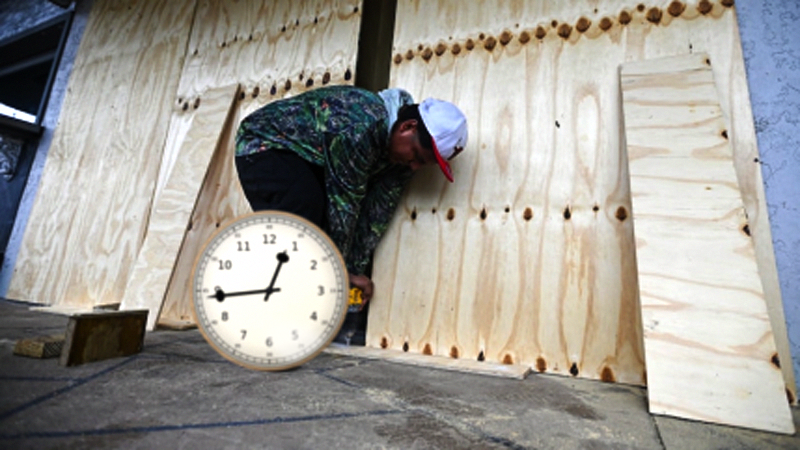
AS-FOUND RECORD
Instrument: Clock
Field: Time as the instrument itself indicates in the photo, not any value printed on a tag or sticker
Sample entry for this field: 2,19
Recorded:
12,44
